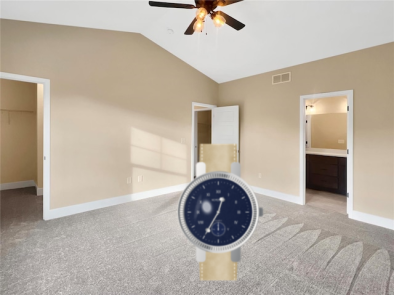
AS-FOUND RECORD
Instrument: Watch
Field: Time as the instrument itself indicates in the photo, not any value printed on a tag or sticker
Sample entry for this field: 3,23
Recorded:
12,35
